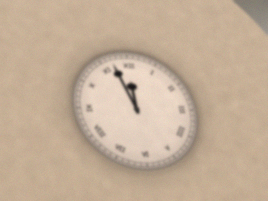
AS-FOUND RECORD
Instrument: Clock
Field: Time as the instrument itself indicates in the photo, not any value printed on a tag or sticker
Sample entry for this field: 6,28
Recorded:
11,57
